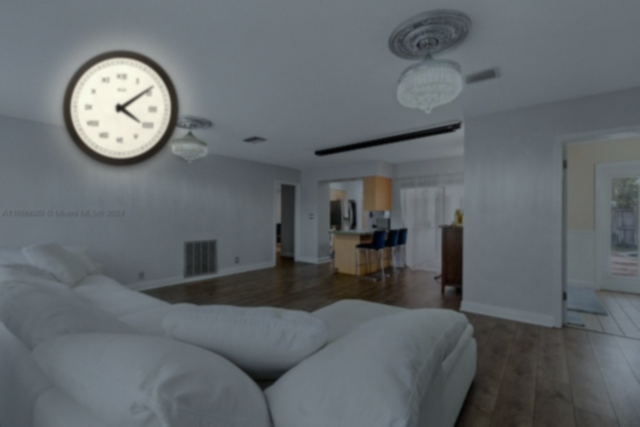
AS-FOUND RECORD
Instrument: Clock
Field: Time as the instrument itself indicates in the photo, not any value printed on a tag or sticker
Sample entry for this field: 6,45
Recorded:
4,09
